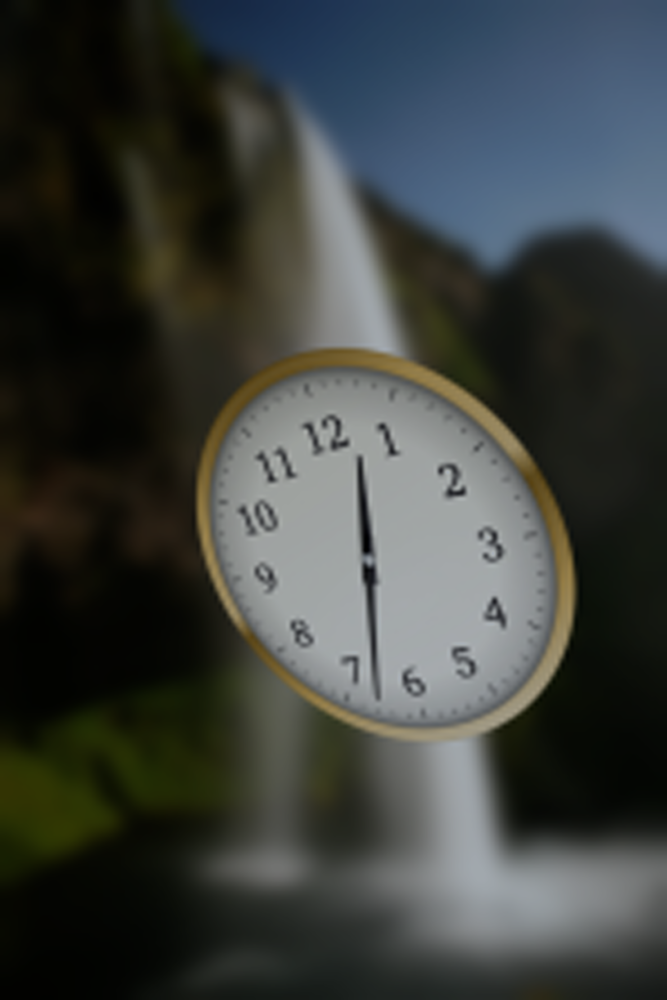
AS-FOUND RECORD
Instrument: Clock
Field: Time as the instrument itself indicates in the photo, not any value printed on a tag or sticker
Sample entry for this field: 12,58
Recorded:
12,33
